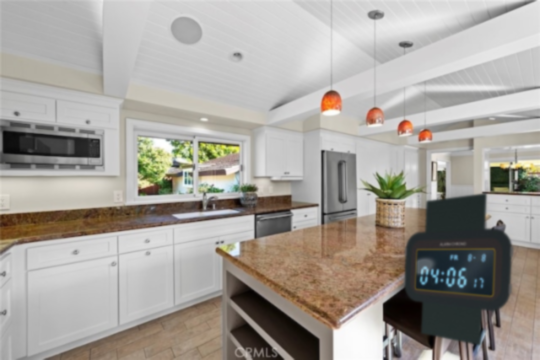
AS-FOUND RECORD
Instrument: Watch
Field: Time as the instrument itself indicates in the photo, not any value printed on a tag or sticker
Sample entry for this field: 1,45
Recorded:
4,06
